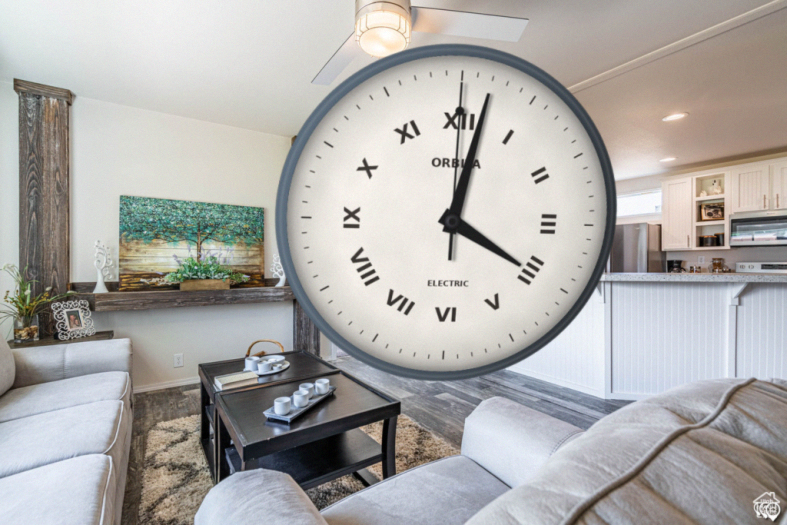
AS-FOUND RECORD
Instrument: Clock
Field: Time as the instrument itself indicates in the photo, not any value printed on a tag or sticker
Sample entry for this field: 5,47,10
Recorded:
4,02,00
